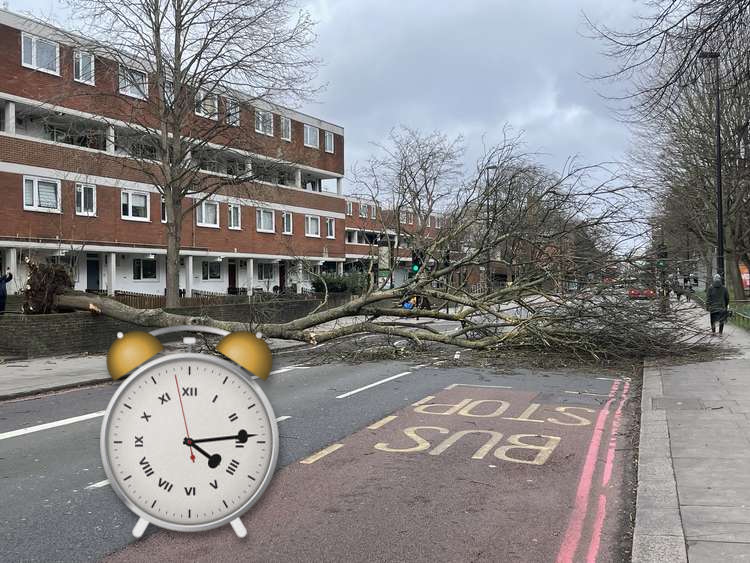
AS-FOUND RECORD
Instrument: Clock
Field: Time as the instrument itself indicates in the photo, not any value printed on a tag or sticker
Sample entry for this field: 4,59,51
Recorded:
4,13,58
